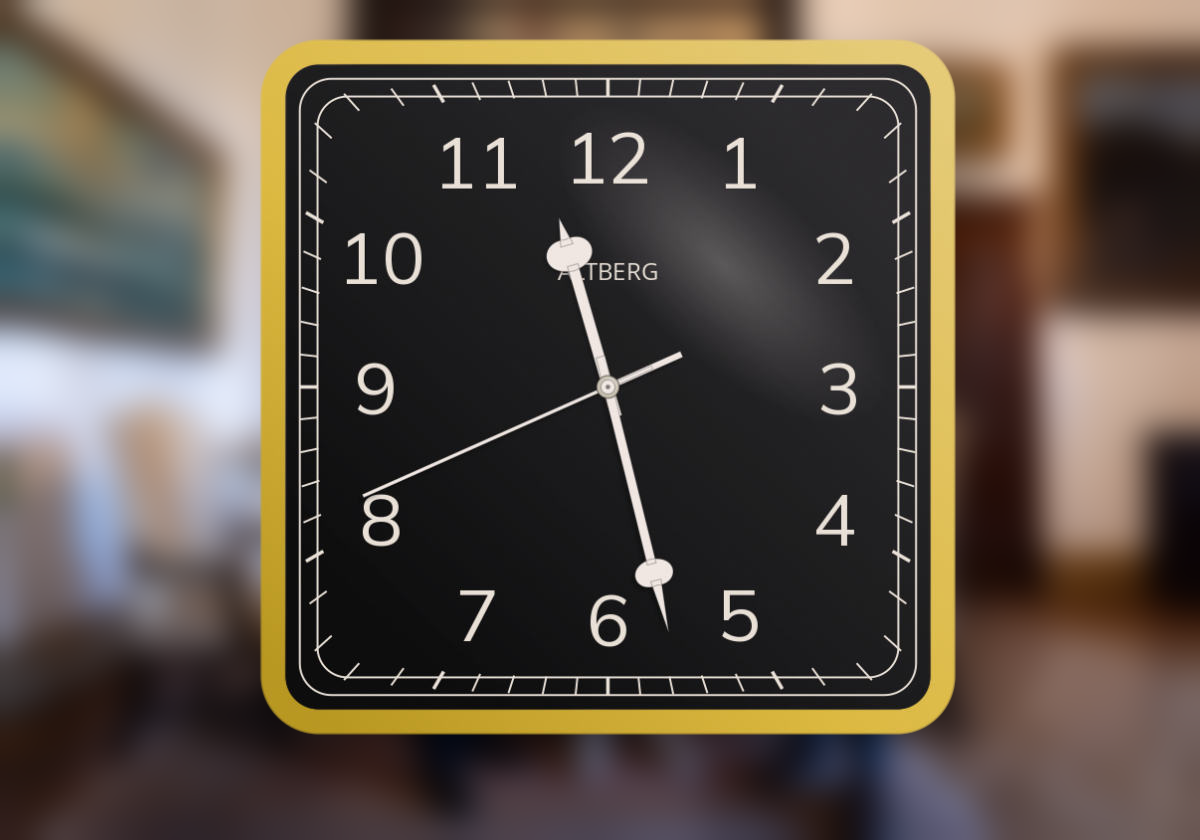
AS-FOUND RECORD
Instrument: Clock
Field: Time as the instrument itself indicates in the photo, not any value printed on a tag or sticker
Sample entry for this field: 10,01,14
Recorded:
11,27,41
